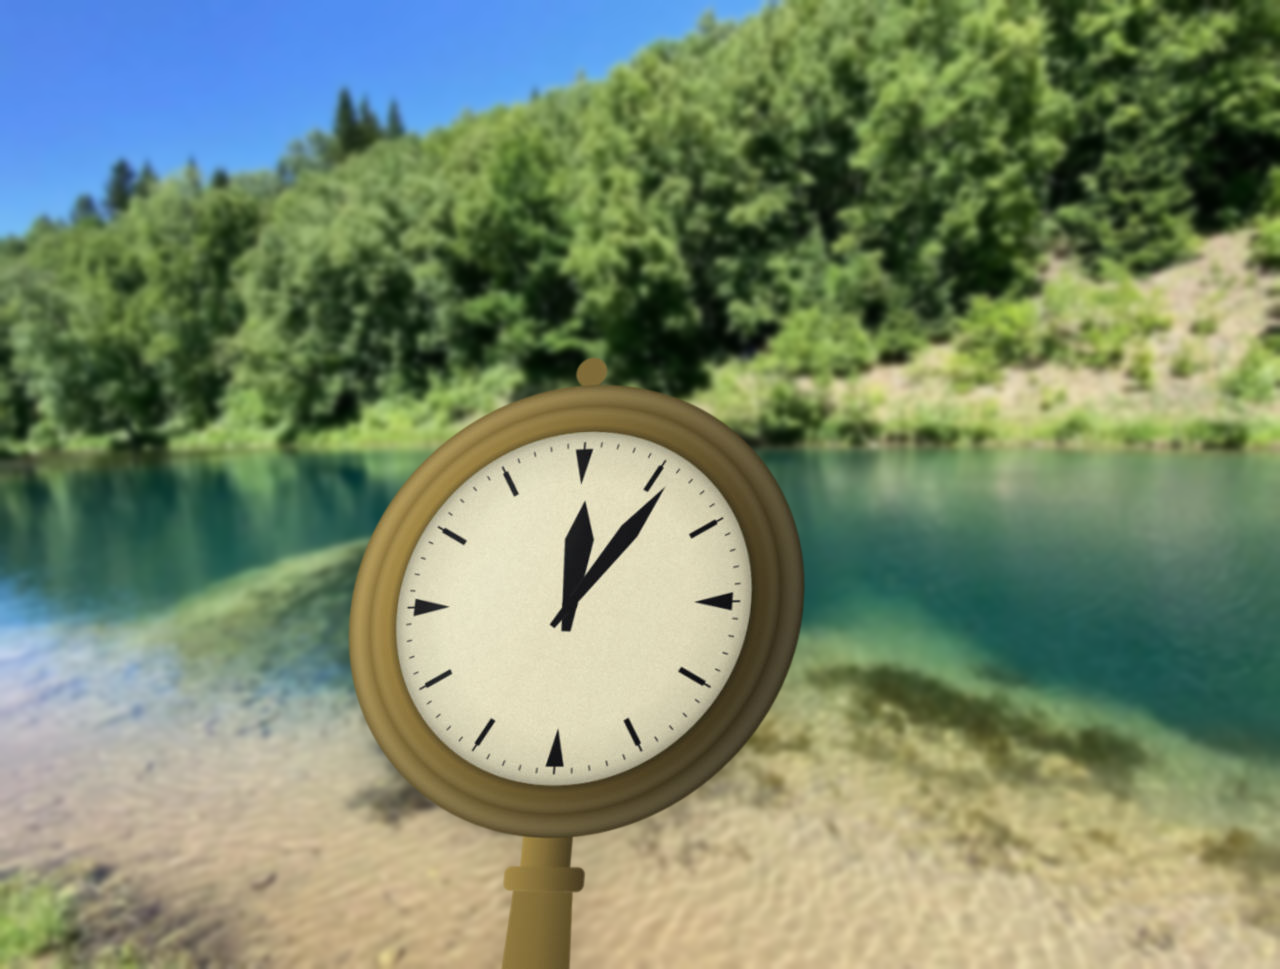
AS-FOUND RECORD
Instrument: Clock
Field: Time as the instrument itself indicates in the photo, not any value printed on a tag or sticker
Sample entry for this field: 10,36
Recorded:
12,06
